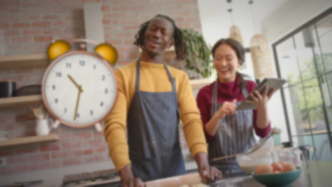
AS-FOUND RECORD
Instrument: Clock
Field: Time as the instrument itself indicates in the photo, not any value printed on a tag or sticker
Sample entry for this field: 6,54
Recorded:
10,31
